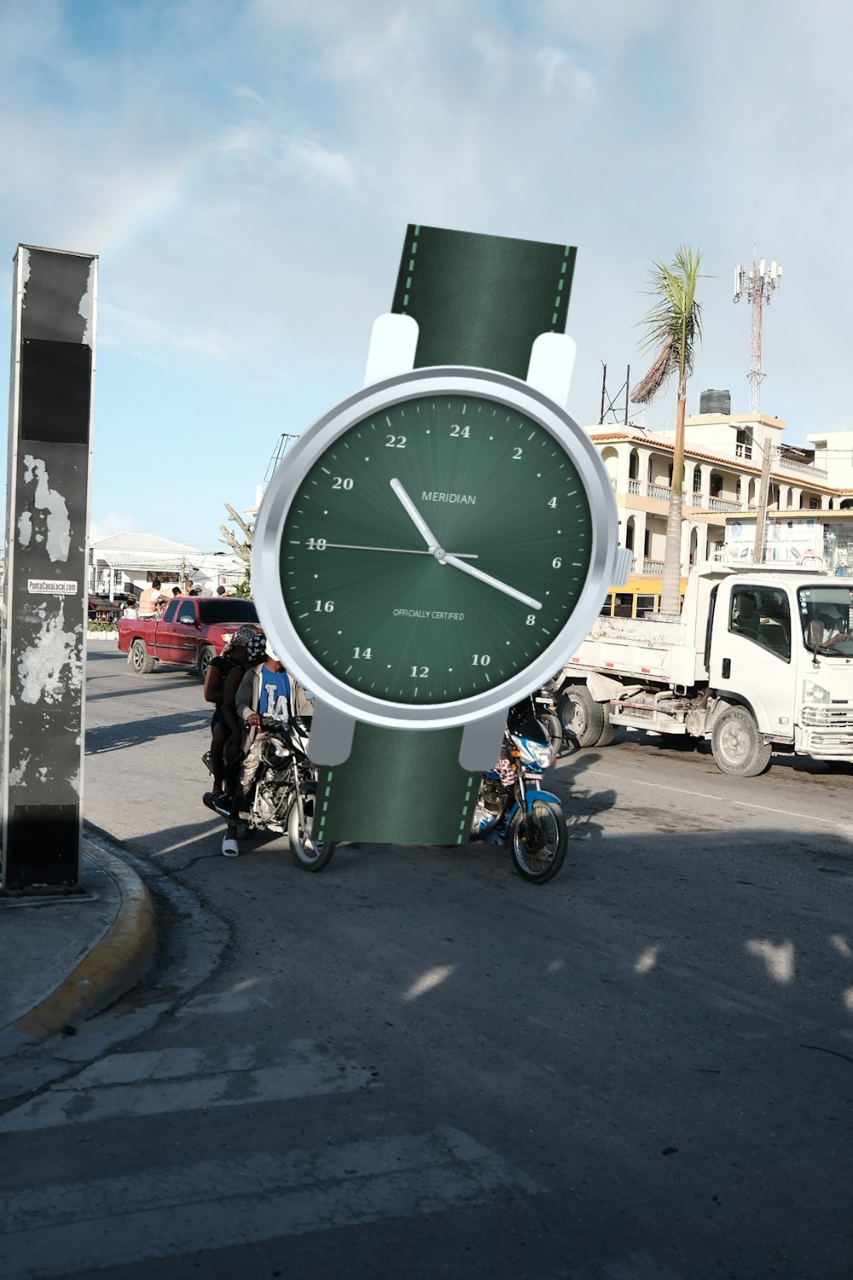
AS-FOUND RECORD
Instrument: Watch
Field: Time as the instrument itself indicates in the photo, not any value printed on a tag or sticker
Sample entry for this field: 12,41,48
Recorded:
21,18,45
